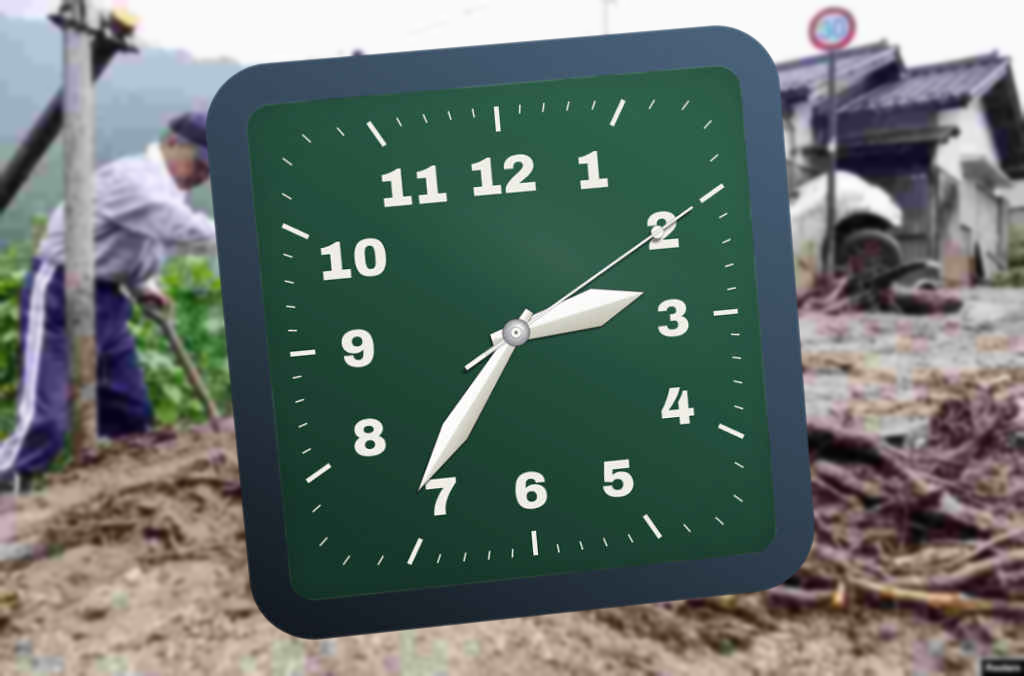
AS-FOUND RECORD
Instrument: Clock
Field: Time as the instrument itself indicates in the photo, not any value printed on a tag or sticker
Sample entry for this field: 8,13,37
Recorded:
2,36,10
